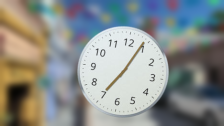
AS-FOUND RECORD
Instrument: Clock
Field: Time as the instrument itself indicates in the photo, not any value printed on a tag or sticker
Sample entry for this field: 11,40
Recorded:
7,04
